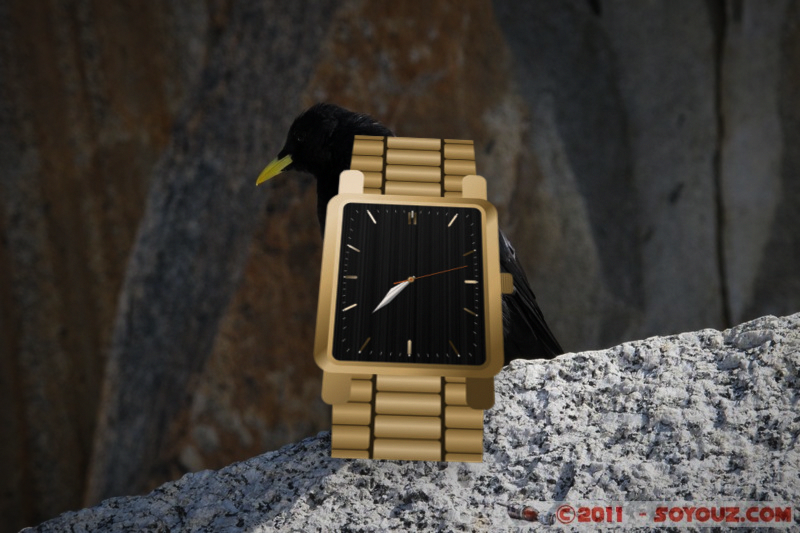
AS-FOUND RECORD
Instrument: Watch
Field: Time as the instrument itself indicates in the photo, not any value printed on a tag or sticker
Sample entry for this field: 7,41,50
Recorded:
7,37,12
